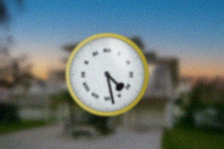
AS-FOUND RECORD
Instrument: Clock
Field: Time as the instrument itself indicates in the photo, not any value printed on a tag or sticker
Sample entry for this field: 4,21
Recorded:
4,28
